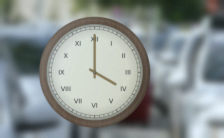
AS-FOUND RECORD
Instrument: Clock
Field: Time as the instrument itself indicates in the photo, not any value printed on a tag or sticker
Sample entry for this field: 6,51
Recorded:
4,00
